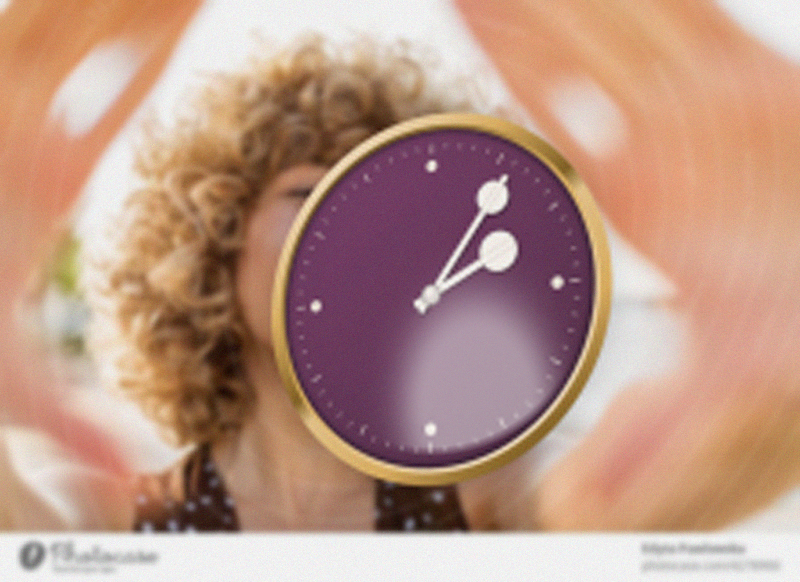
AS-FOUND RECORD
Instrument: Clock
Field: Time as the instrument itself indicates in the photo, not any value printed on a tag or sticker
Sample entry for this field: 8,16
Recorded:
2,06
